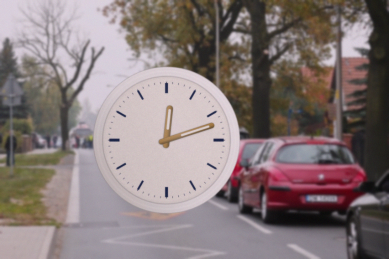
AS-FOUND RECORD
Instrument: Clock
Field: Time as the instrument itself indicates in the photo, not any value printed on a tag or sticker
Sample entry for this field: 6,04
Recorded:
12,12
